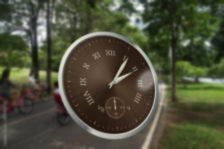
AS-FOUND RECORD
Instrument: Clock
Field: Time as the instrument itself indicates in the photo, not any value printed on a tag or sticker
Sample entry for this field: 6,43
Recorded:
2,06
